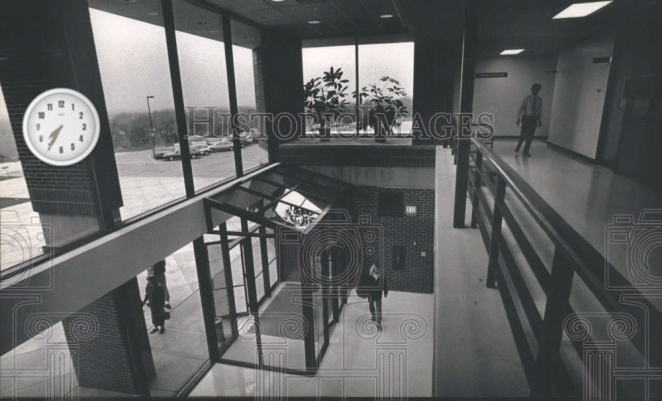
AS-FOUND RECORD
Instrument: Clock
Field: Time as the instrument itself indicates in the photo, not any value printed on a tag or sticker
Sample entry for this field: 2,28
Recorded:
7,35
